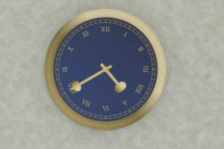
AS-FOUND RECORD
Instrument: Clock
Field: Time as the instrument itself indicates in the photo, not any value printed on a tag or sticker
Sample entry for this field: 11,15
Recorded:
4,40
